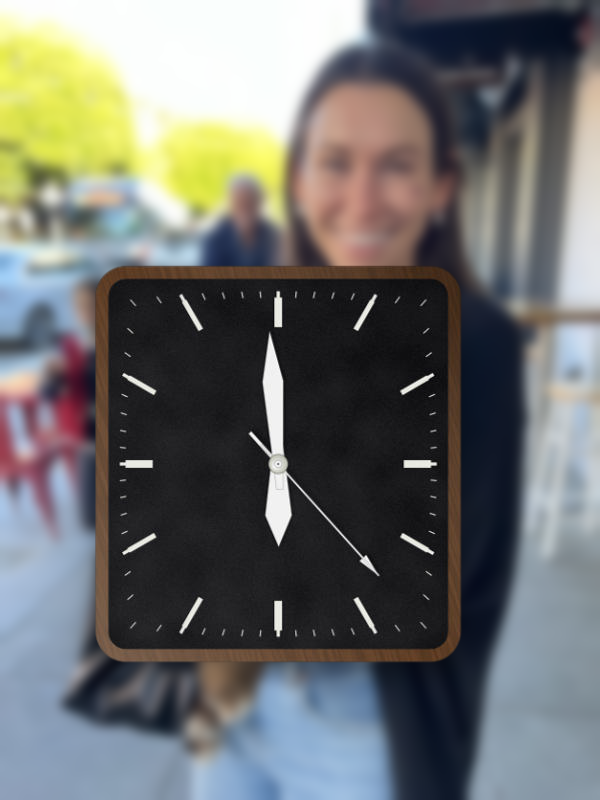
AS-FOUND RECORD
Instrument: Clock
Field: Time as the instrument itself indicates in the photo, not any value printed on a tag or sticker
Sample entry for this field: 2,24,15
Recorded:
5,59,23
